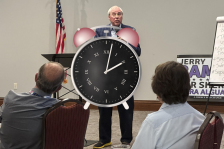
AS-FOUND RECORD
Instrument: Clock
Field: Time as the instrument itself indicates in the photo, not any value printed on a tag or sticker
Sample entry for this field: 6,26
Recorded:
2,02
